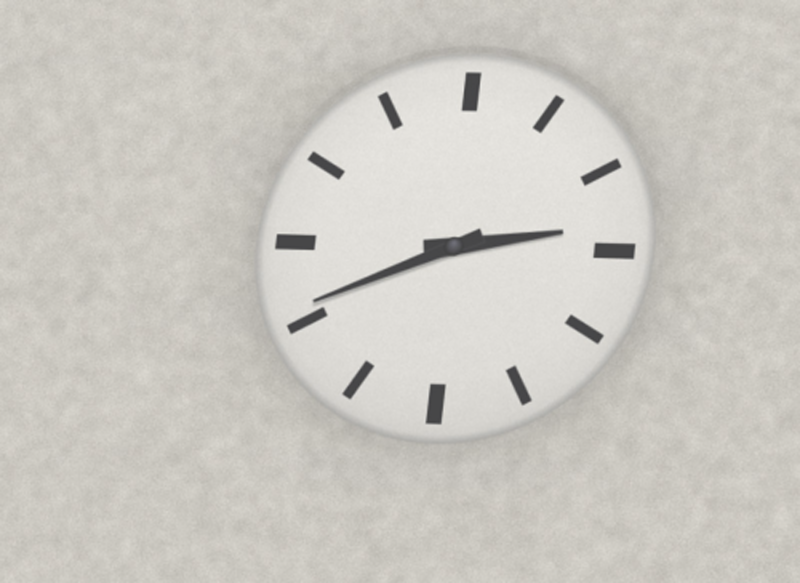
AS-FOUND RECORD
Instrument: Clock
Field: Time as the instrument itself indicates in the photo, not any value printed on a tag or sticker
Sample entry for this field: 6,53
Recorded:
2,41
